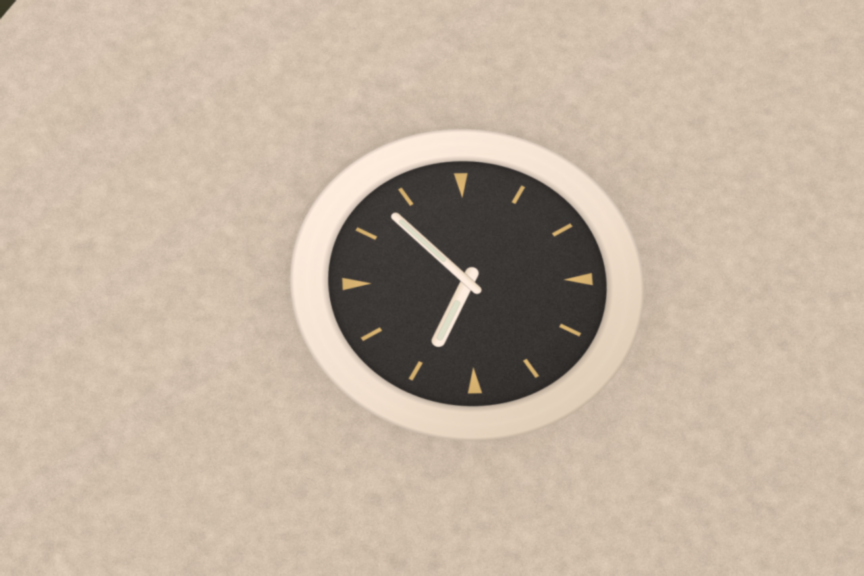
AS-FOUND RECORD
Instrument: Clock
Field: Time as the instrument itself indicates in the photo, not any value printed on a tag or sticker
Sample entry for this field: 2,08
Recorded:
6,53
